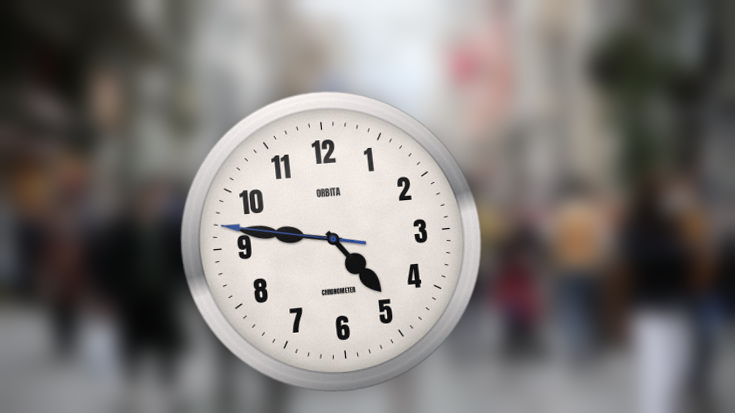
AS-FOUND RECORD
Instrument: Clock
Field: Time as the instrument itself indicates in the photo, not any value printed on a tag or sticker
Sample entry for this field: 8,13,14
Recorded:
4,46,47
